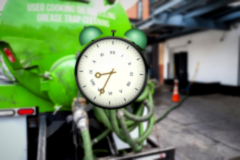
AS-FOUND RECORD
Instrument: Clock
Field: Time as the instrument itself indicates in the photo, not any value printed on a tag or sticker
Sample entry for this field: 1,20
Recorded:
8,34
